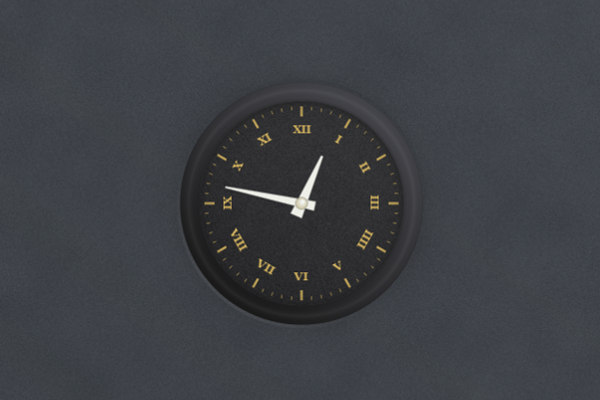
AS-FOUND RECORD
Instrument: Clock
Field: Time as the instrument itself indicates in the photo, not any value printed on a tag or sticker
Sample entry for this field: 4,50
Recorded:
12,47
